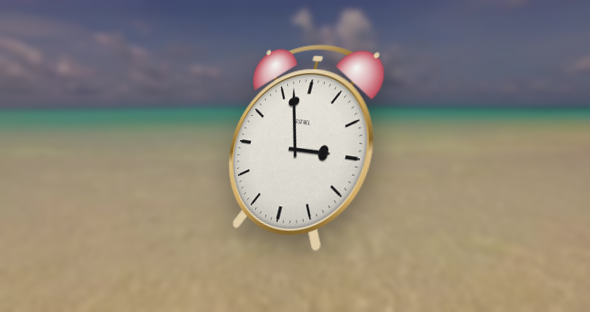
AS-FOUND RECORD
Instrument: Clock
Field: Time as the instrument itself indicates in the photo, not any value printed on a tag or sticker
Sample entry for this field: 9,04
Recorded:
2,57
